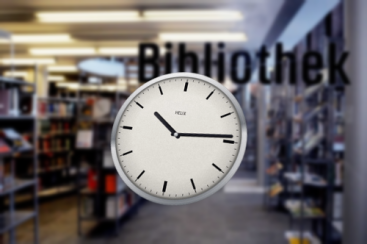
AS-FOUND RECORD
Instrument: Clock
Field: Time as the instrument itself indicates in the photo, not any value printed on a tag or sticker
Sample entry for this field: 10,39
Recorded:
10,14
